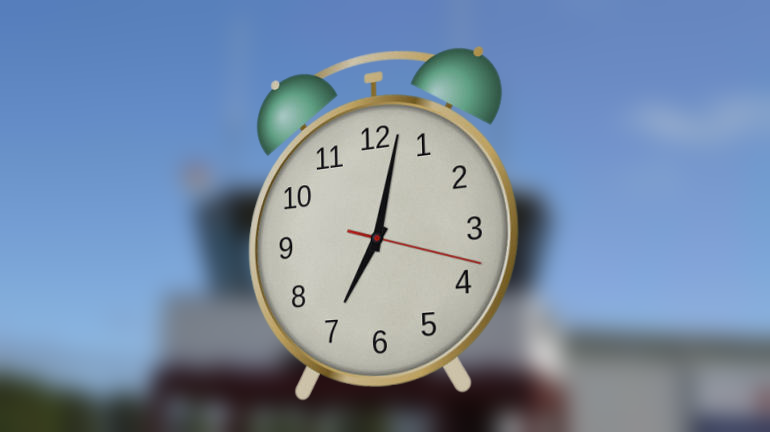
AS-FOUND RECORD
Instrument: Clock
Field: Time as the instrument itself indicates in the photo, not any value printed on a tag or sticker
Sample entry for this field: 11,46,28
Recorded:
7,02,18
